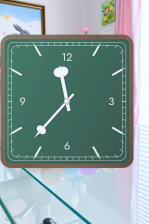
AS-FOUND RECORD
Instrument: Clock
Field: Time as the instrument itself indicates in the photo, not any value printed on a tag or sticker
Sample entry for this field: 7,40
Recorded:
11,37
